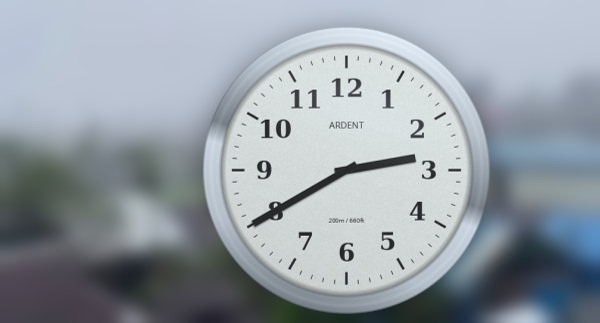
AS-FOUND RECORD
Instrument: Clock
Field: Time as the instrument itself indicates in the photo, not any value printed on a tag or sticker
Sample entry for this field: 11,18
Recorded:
2,40
